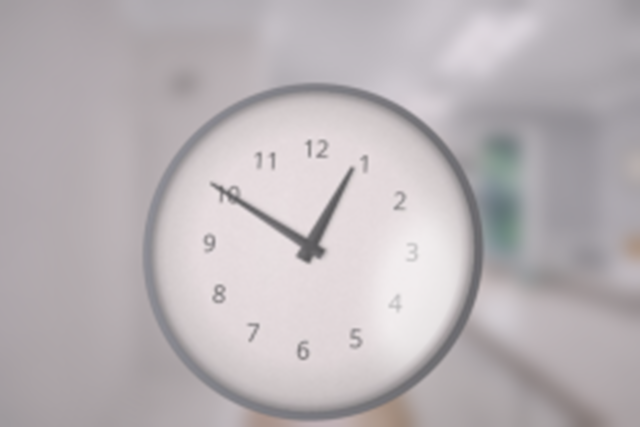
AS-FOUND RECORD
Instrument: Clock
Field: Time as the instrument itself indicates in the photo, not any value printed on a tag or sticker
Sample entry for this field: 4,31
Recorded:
12,50
